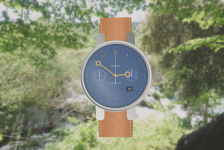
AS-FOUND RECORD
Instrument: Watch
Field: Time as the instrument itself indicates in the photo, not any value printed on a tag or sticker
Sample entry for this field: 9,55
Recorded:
2,51
